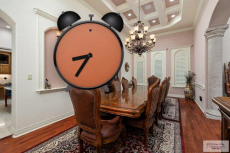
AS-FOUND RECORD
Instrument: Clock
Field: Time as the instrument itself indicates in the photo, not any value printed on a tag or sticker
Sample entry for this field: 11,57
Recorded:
8,35
